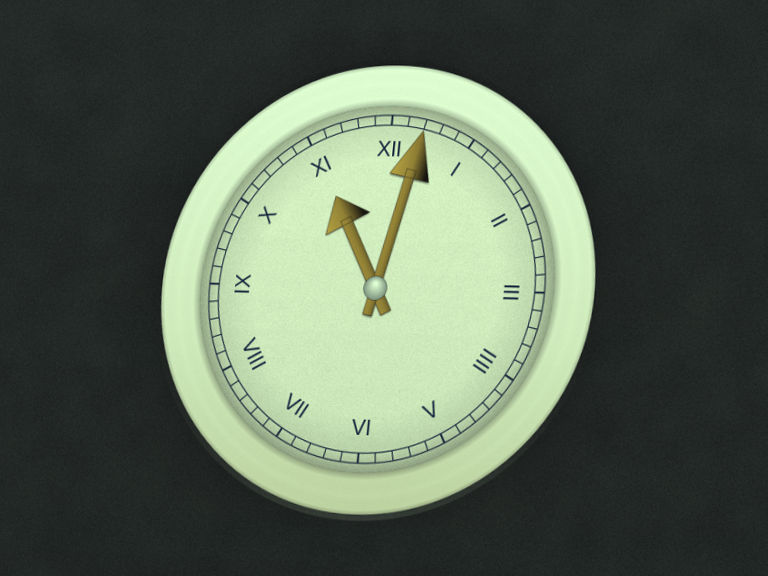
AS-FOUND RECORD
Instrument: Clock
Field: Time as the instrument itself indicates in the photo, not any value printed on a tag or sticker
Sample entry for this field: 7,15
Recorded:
11,02
